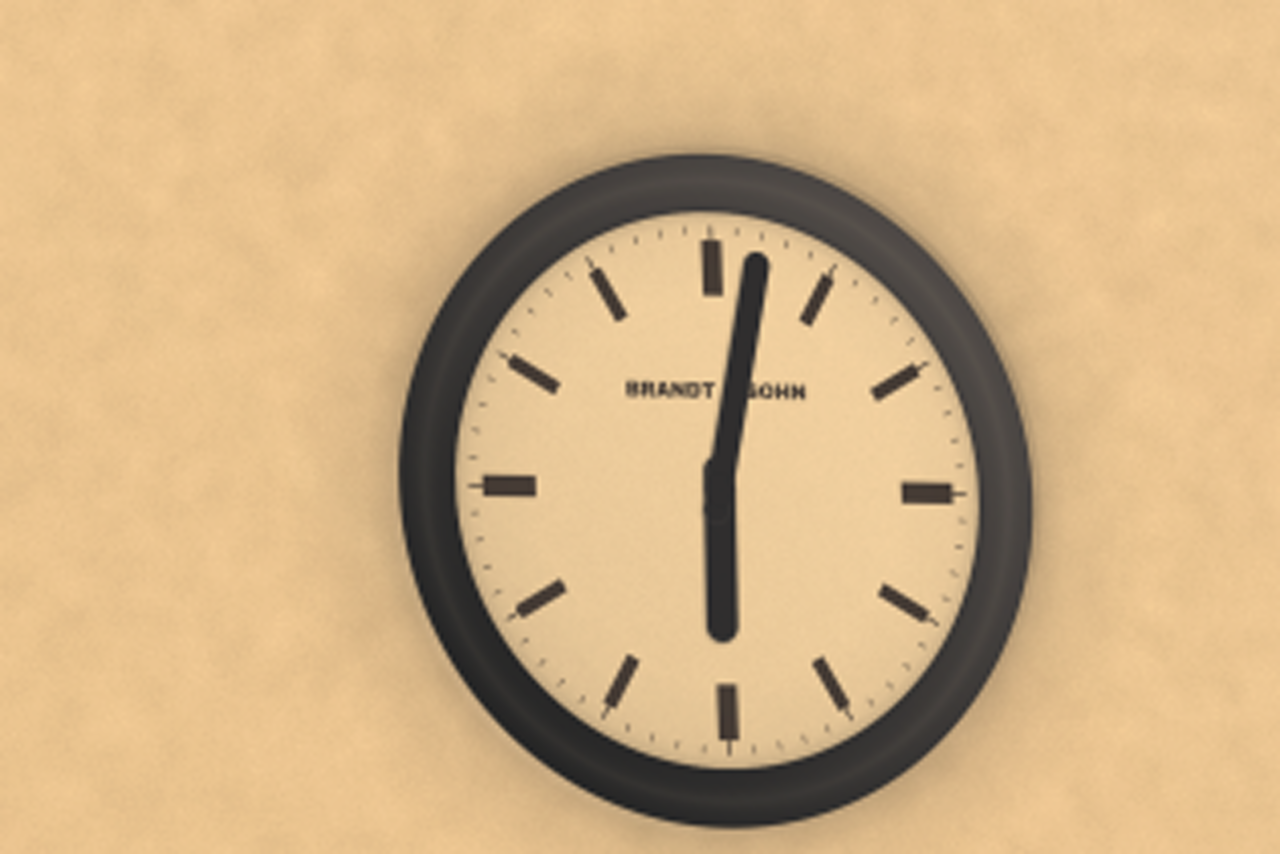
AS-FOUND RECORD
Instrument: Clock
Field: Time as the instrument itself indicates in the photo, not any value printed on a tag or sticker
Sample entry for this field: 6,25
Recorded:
6,02
